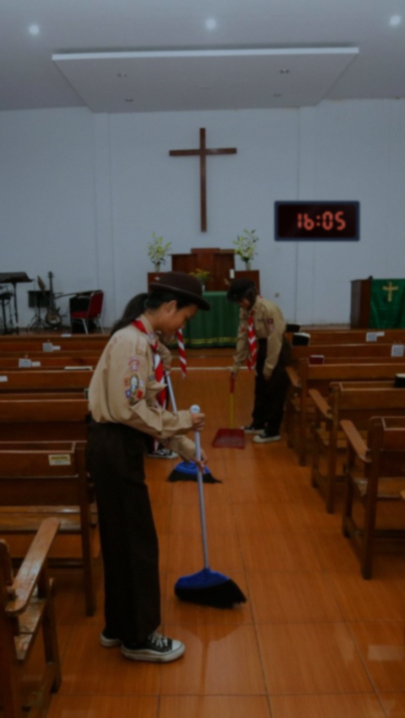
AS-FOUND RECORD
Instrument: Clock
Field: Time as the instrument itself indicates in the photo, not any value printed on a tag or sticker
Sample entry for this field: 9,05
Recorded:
16,05
